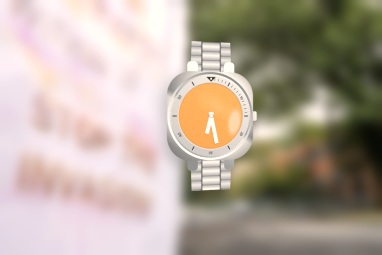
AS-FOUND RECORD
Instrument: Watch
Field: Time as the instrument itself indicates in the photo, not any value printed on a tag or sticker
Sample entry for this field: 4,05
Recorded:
6,28
